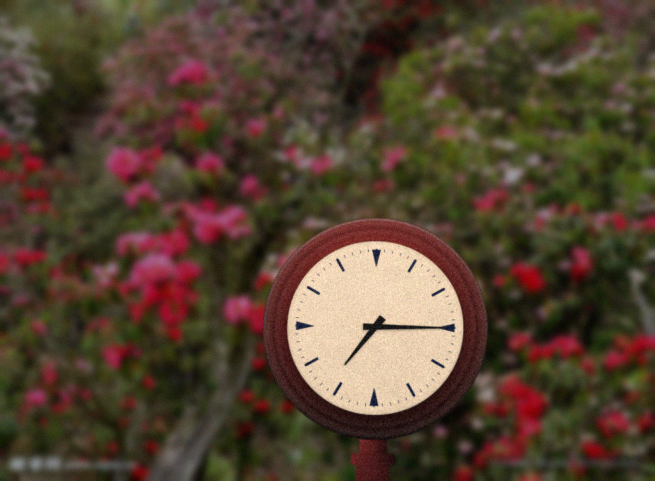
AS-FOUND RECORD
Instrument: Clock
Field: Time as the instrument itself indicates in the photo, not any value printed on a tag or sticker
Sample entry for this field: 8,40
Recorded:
7,15
